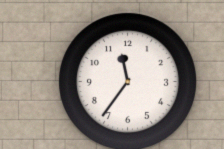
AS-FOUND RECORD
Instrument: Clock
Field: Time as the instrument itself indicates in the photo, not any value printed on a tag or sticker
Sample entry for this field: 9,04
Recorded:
11,36
